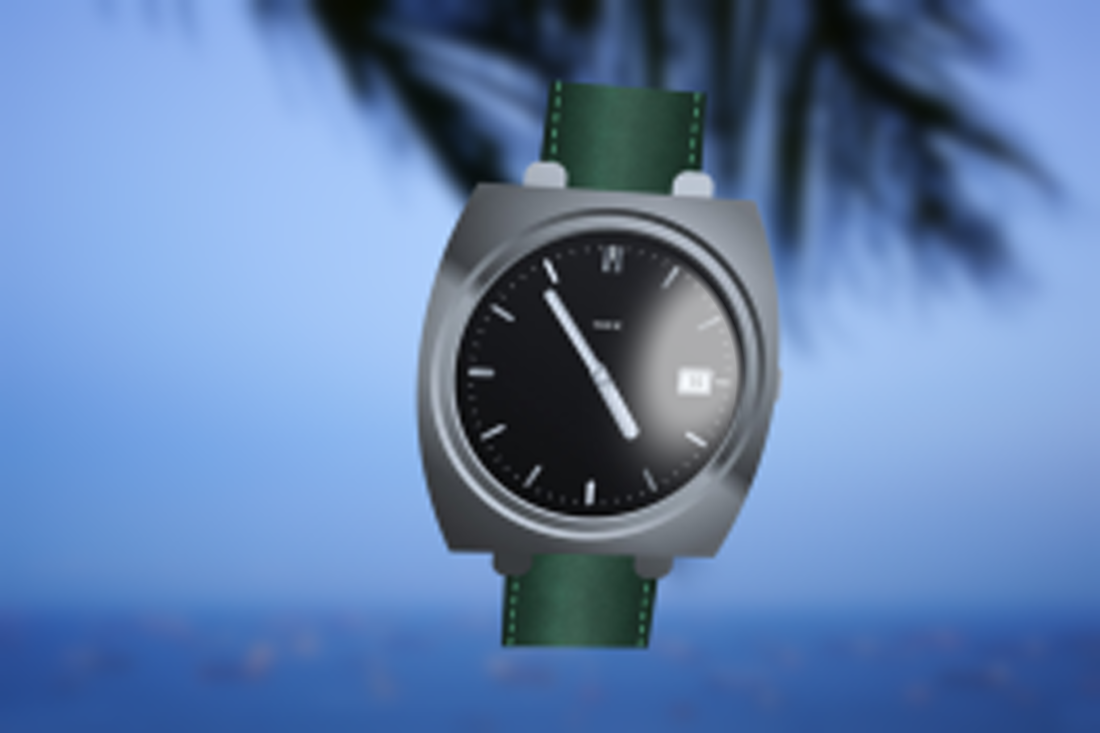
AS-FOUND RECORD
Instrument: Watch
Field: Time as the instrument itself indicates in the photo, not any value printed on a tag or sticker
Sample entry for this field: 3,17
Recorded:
4,54
